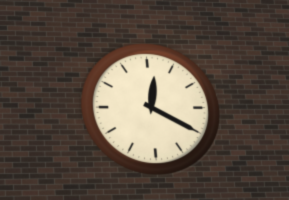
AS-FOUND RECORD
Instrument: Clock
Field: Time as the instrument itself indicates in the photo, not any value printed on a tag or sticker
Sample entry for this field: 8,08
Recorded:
12,20
